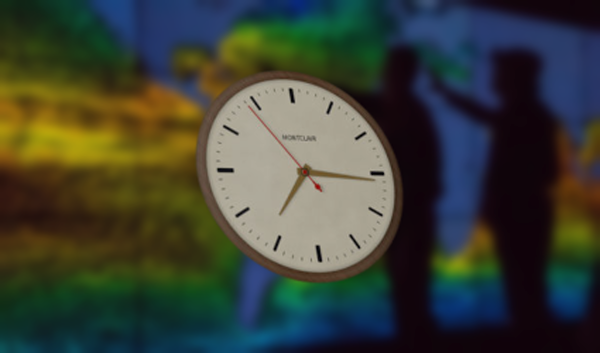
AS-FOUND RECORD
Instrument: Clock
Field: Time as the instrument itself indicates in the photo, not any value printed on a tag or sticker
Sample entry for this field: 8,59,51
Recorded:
7,15,54
